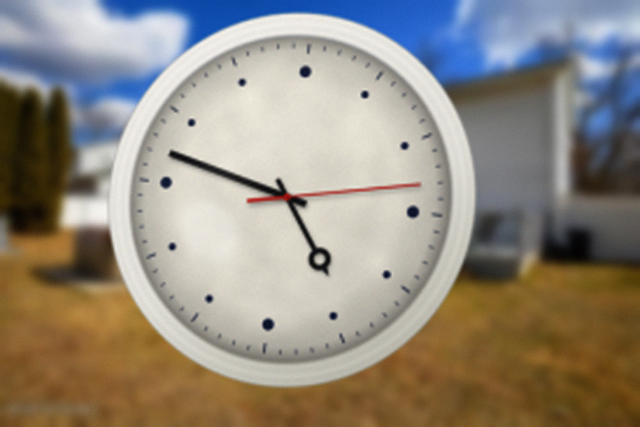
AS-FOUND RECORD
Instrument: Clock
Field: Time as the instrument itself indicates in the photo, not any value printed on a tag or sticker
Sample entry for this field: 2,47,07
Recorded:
4,47,13
